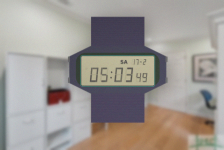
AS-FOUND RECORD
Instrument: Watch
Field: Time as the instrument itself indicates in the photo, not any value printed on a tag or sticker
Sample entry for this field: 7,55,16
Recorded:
5,03,49
